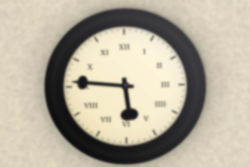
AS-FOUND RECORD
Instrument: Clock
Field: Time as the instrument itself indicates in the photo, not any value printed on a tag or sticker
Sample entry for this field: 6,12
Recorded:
5,46
